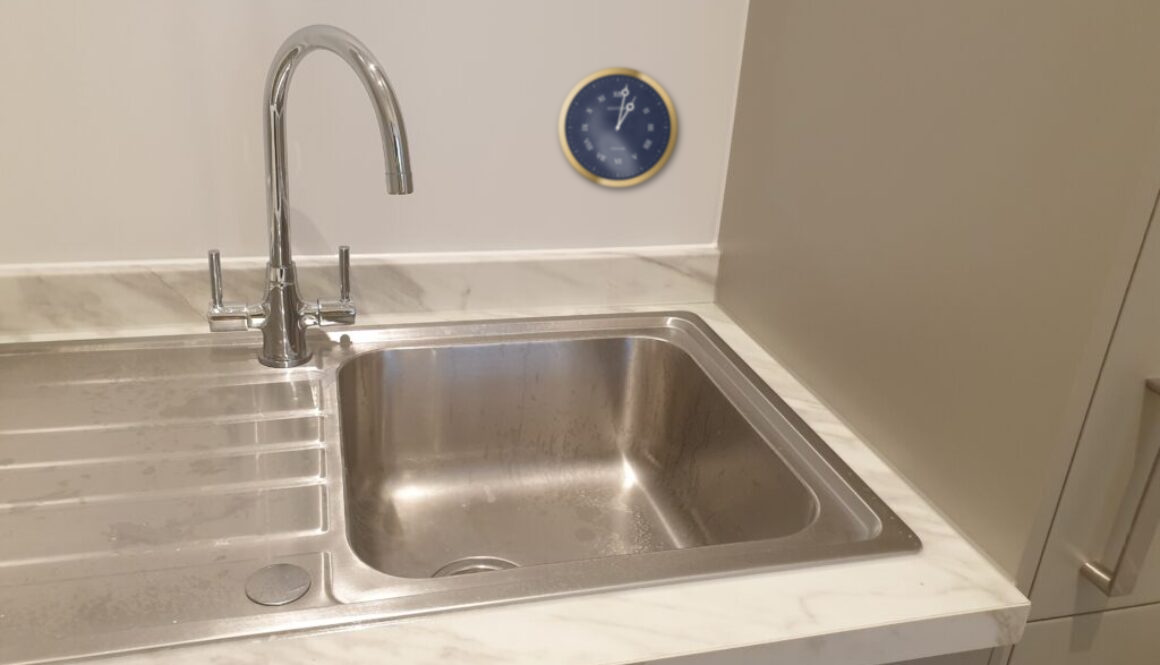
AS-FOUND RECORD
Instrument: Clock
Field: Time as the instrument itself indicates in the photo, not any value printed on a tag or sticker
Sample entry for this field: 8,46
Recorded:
1,02
